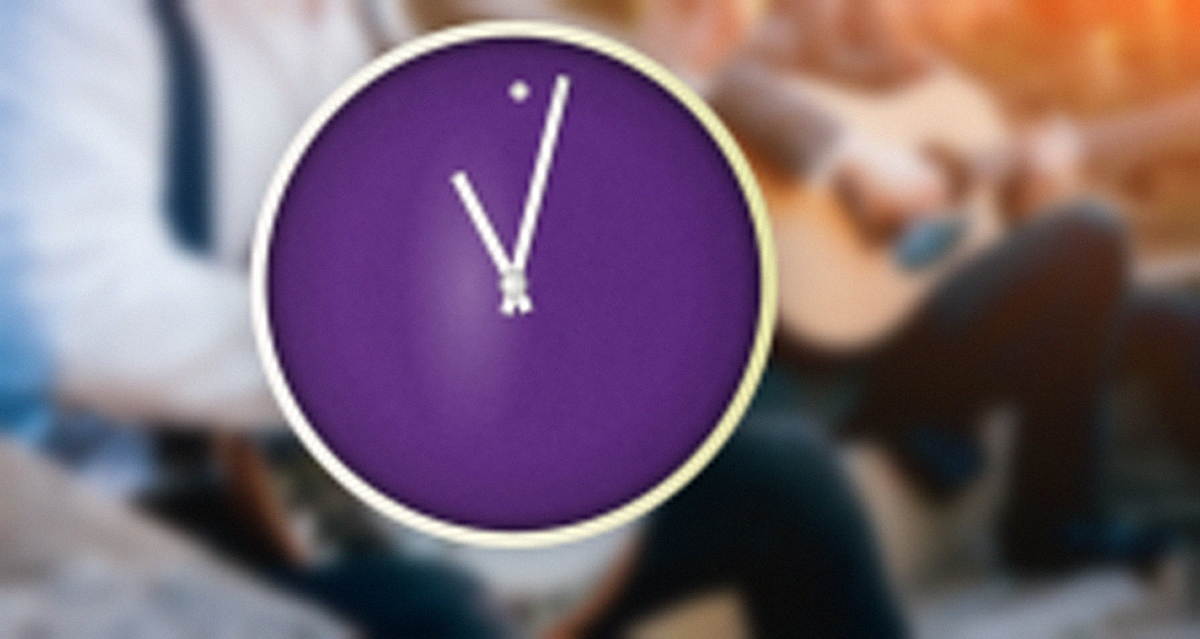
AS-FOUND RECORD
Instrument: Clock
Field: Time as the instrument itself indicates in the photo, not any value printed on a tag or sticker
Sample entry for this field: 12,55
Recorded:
11,02
